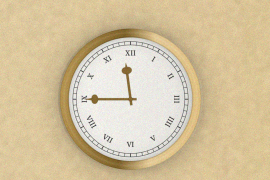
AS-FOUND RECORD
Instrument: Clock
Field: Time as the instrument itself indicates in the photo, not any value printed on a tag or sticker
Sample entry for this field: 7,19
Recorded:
11,45
